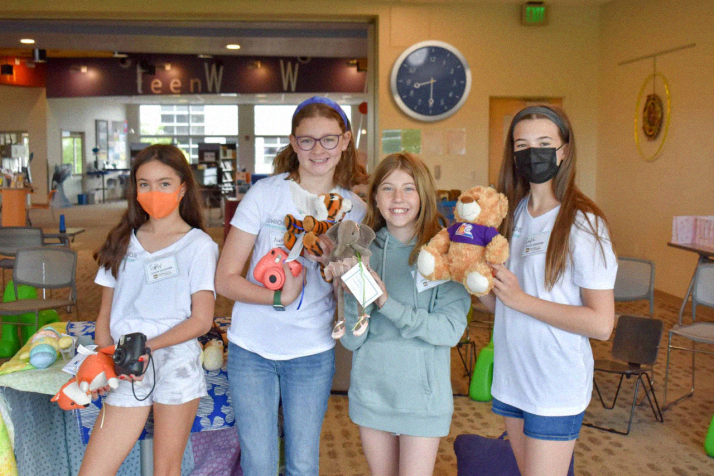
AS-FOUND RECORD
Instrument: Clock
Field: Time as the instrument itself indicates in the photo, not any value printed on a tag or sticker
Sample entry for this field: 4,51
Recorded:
8,30
